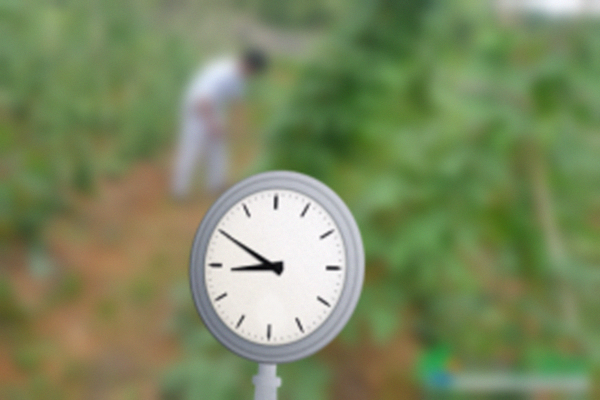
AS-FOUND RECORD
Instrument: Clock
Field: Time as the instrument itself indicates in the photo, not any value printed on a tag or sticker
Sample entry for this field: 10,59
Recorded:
8,50
